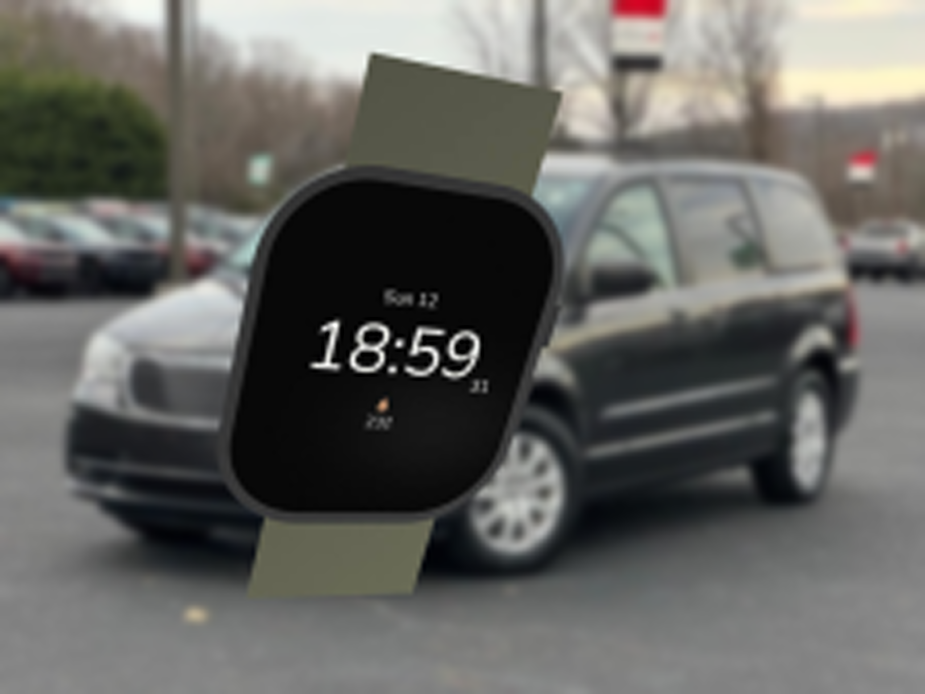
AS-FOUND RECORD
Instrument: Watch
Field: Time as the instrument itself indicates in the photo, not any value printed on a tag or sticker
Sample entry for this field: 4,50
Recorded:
18,59
